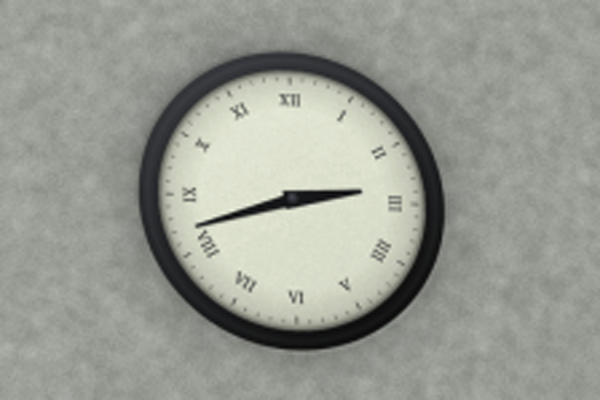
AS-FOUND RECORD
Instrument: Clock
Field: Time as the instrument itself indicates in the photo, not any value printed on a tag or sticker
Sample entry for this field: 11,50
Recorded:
2,42
